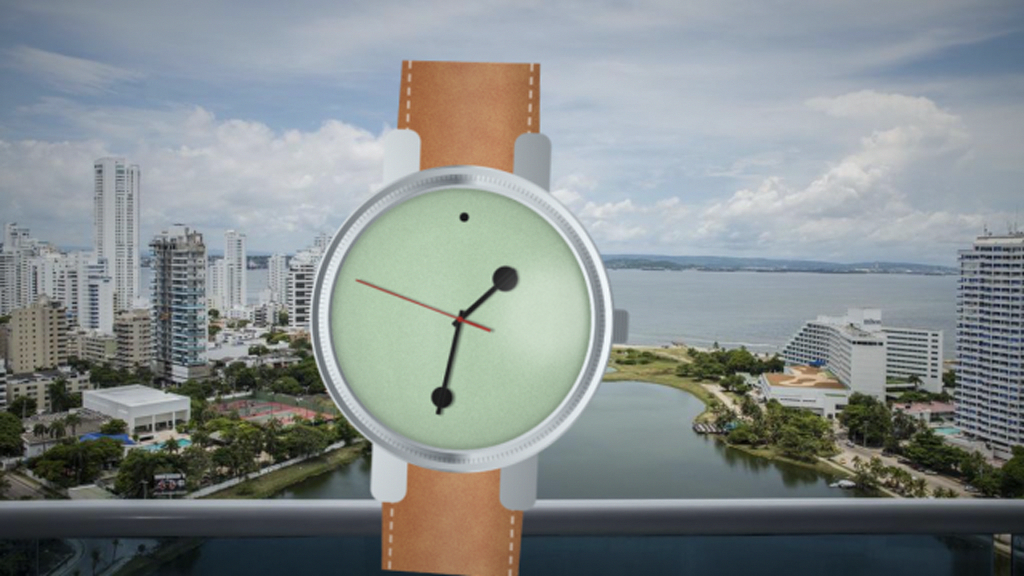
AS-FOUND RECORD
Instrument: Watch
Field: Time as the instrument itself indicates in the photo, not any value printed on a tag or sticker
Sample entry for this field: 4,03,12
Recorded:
1,31,48
